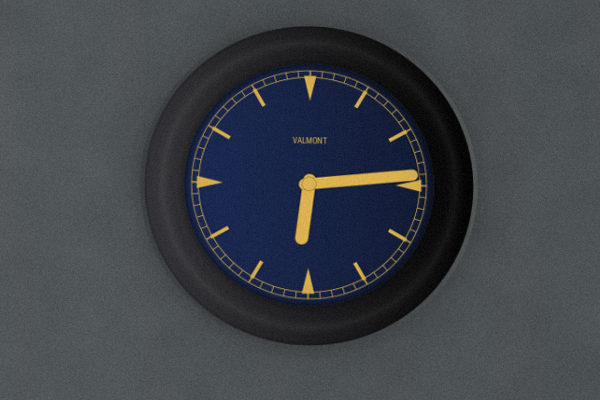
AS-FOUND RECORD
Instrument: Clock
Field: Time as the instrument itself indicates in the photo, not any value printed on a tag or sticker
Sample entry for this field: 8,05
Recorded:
6,14
